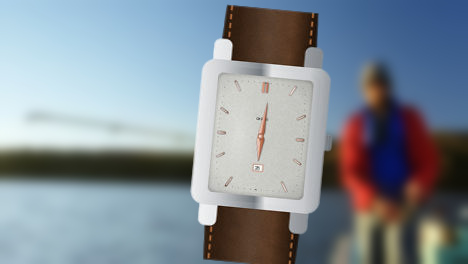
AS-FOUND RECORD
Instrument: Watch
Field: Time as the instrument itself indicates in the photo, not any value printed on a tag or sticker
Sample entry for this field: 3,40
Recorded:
6,01
